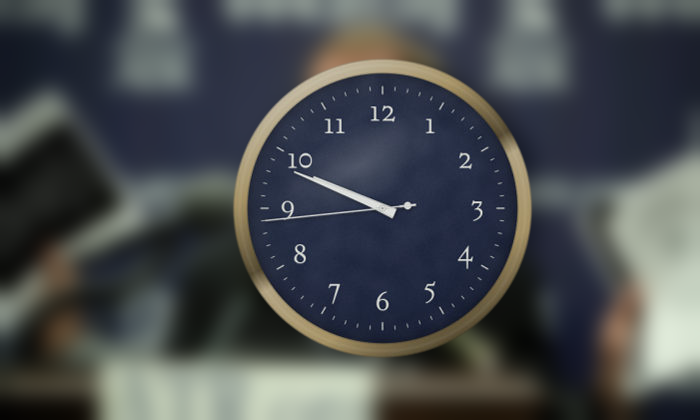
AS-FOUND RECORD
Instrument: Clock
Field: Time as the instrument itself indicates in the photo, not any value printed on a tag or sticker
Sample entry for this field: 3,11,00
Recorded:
9,48,44
